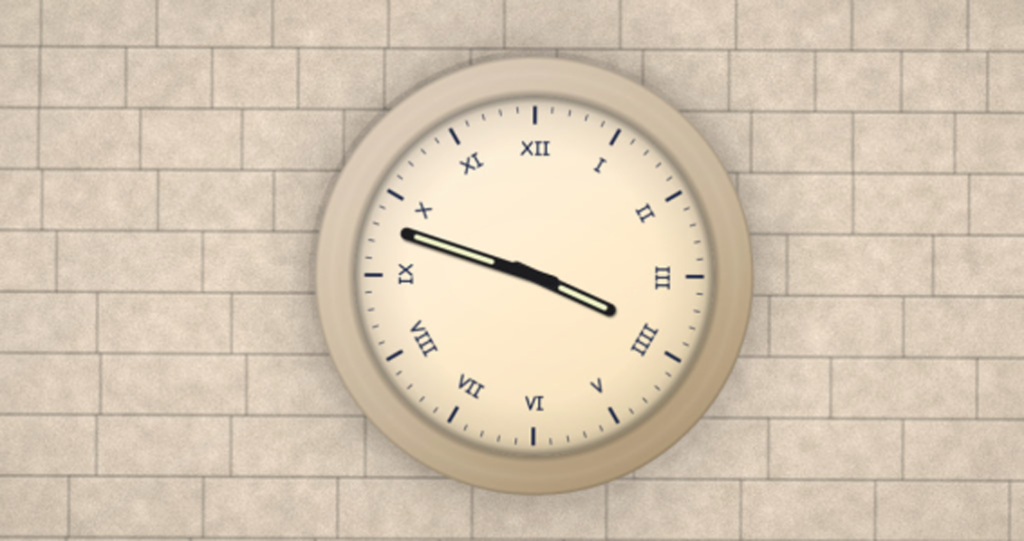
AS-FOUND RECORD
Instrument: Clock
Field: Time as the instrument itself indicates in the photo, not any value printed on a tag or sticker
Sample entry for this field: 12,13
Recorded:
3,48
